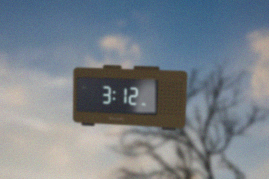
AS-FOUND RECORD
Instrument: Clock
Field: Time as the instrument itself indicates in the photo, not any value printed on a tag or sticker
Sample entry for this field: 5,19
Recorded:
3,12
